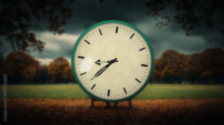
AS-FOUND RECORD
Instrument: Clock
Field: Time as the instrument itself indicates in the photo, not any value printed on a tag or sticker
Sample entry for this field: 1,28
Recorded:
8,37
